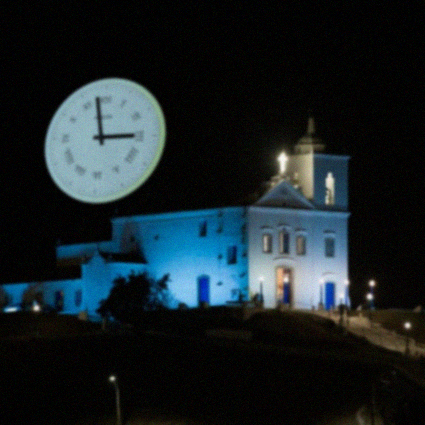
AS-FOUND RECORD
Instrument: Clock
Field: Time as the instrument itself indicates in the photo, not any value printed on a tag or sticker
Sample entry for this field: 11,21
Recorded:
2,58
